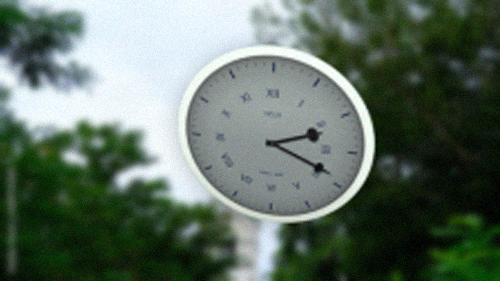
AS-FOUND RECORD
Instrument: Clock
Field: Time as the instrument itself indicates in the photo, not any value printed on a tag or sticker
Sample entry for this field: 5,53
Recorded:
2,19
